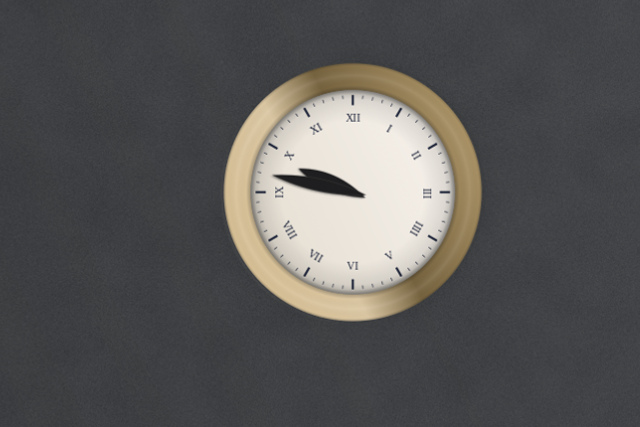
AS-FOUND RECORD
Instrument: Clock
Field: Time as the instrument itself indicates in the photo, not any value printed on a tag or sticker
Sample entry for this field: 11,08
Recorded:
9,47
